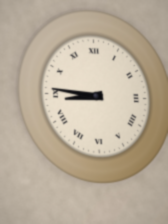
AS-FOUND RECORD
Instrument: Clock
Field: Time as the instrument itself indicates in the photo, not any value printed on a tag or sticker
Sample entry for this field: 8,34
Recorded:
8,46
